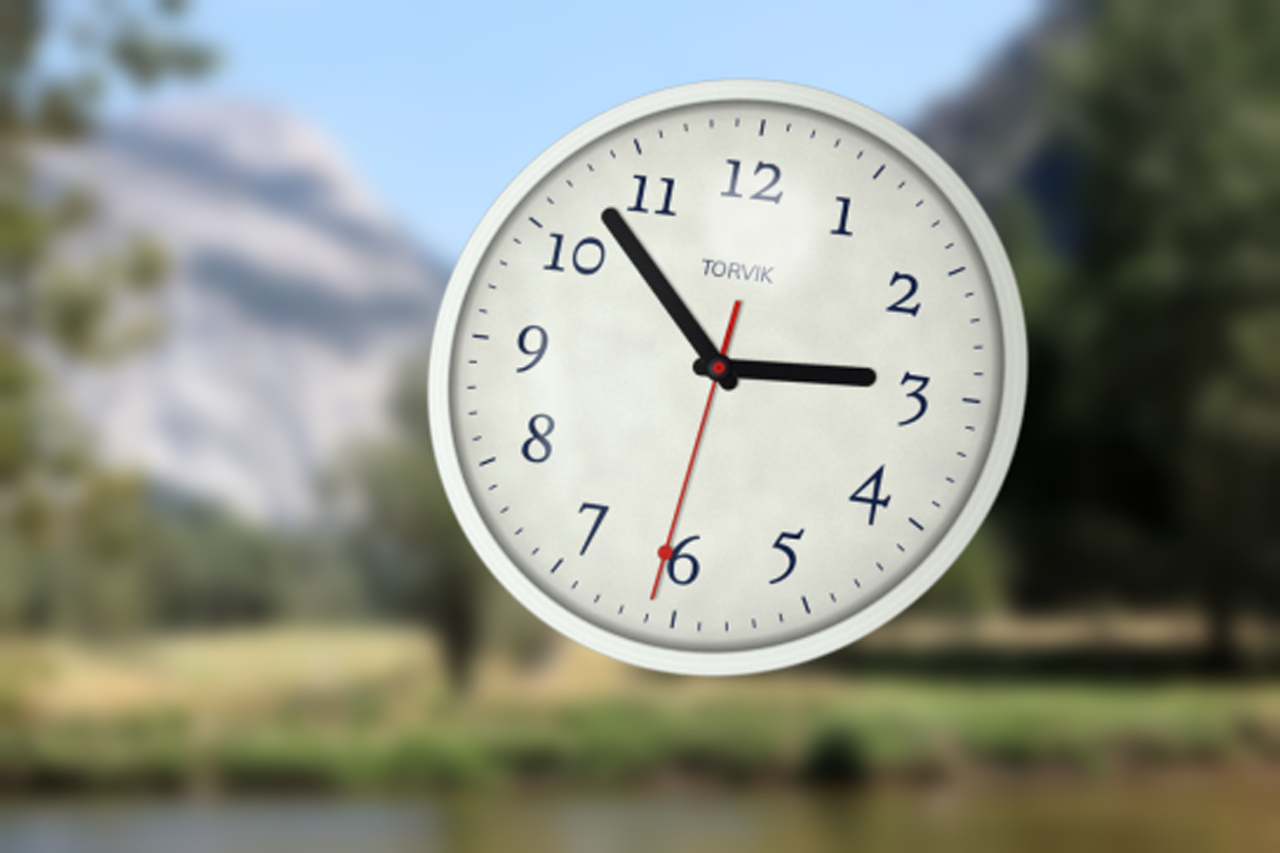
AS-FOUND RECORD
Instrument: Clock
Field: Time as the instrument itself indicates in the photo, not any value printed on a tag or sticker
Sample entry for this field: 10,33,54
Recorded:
2,52,31
